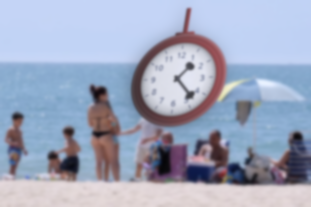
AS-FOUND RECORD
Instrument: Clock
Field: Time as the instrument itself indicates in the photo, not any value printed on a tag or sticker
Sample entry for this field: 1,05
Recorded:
1,23
